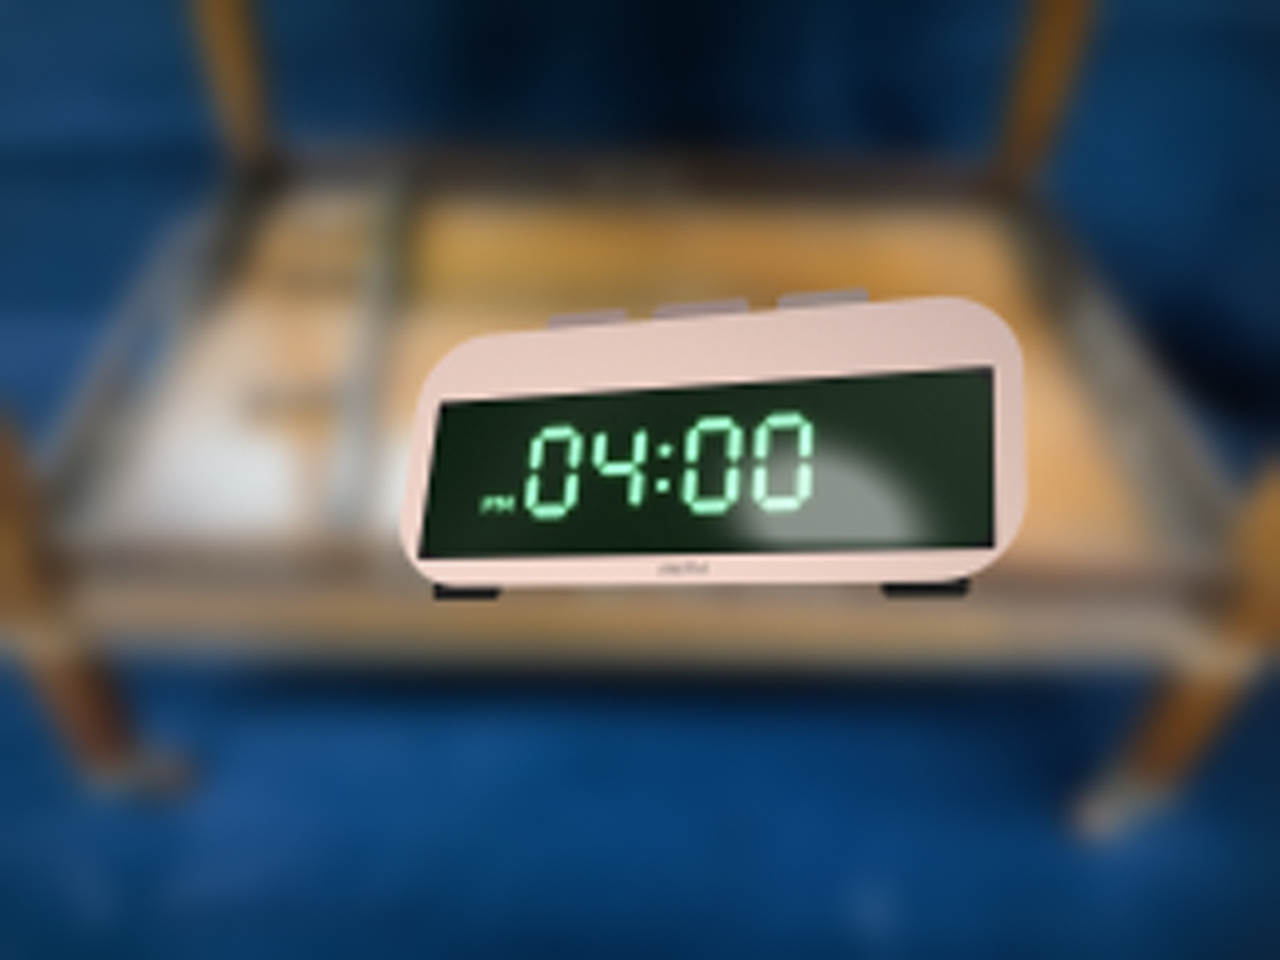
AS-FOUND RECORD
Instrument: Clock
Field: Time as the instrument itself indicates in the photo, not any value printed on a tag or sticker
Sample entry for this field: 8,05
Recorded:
4,00
